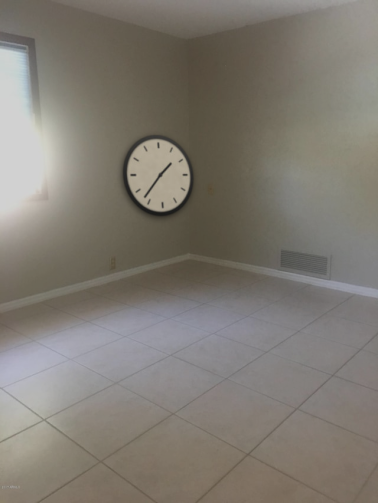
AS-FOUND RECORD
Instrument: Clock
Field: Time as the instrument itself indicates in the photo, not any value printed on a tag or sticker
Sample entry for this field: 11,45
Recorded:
1,37
